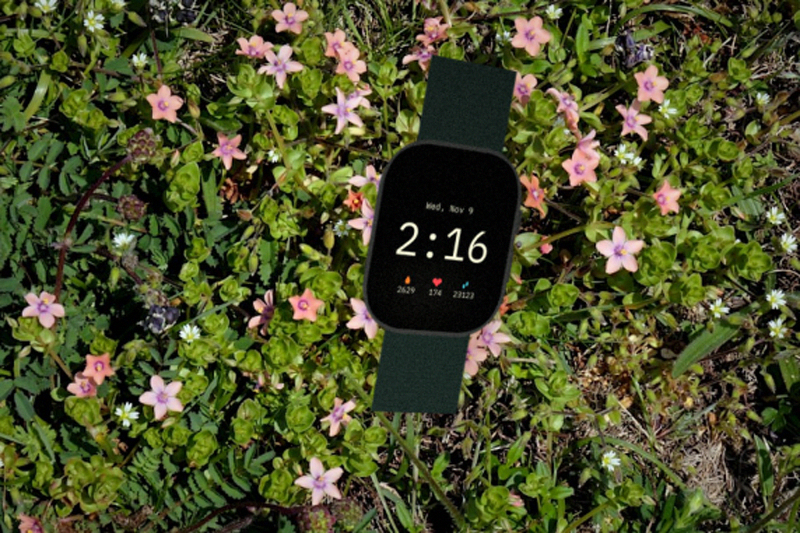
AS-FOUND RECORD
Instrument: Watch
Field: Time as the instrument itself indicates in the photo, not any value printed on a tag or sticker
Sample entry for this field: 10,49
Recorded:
2,16
